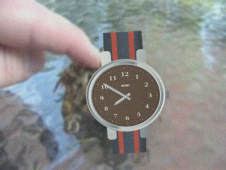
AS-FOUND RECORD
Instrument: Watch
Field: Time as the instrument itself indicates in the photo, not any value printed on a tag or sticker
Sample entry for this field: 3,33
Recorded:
7,51
